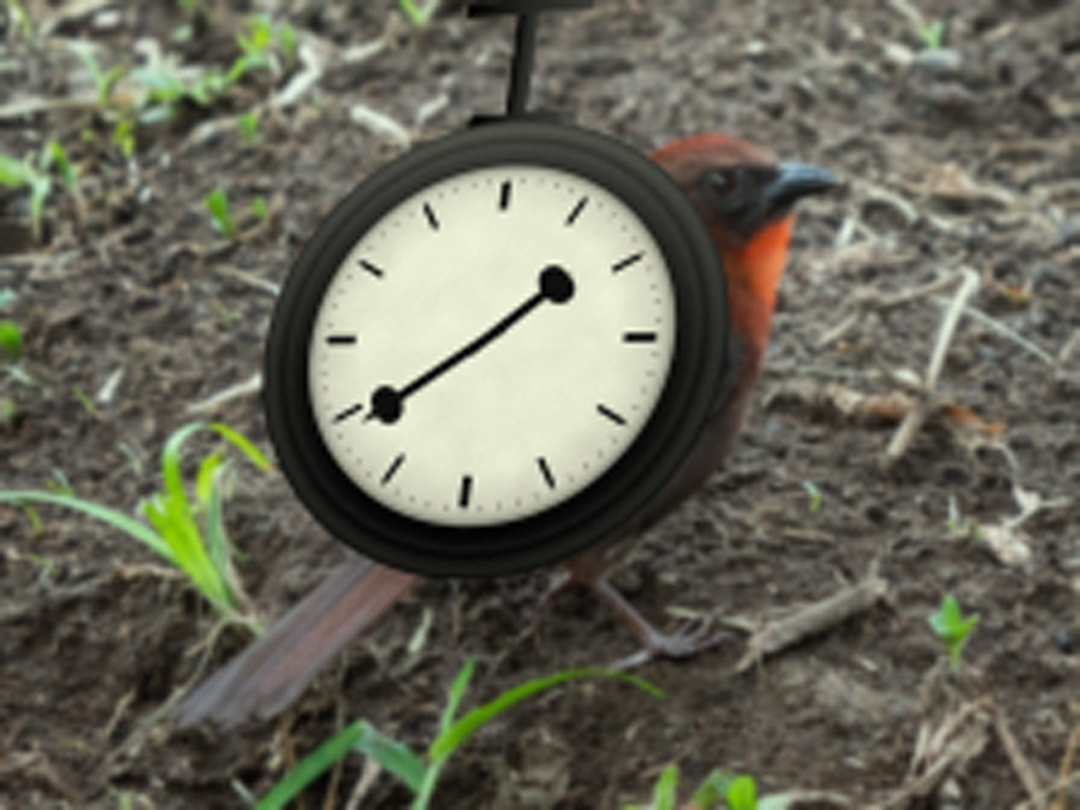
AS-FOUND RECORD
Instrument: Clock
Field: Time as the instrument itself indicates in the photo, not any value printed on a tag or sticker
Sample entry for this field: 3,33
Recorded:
1,39
